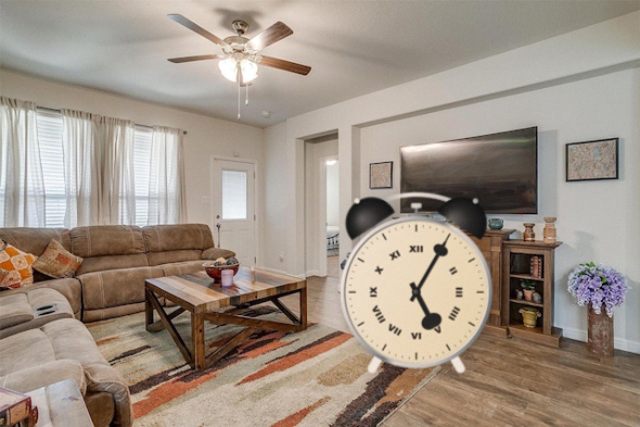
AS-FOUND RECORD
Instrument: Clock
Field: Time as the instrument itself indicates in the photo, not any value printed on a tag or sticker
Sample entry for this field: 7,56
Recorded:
5,05
